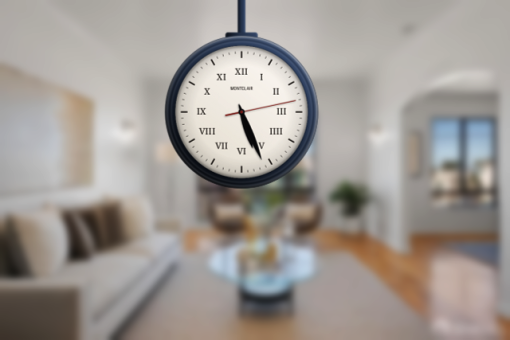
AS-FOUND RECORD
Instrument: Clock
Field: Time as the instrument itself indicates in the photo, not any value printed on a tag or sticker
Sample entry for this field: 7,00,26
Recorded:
5,26,13
